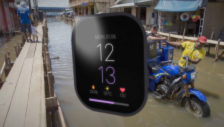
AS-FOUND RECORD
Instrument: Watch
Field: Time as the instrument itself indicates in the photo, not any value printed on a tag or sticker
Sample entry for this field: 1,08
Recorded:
12,13
